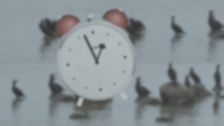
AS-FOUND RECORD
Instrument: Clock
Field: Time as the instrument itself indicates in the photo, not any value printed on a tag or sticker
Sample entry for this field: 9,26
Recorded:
12,57
